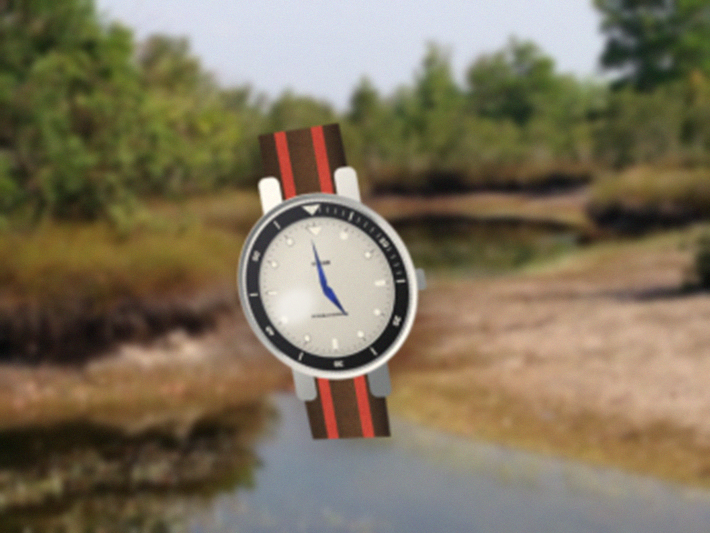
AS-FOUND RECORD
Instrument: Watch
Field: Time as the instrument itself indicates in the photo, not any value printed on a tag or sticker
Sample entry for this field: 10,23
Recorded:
4,59
